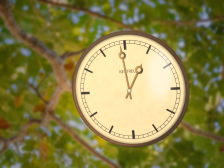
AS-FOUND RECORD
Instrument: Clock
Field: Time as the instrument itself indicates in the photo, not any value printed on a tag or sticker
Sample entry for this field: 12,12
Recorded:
12,59
